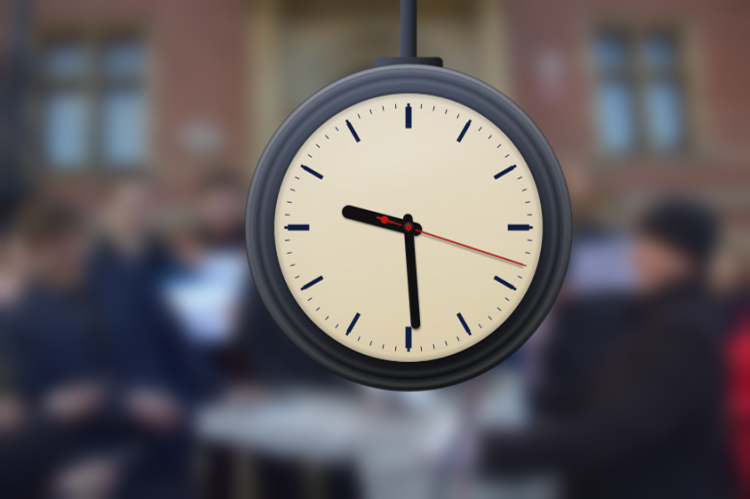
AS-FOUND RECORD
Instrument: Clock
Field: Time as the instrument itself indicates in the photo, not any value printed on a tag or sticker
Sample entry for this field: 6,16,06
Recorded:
9,29,18
